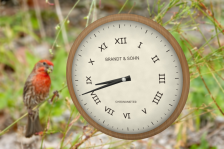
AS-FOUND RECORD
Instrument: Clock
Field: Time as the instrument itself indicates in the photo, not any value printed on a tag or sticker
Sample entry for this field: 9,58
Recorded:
8,42
